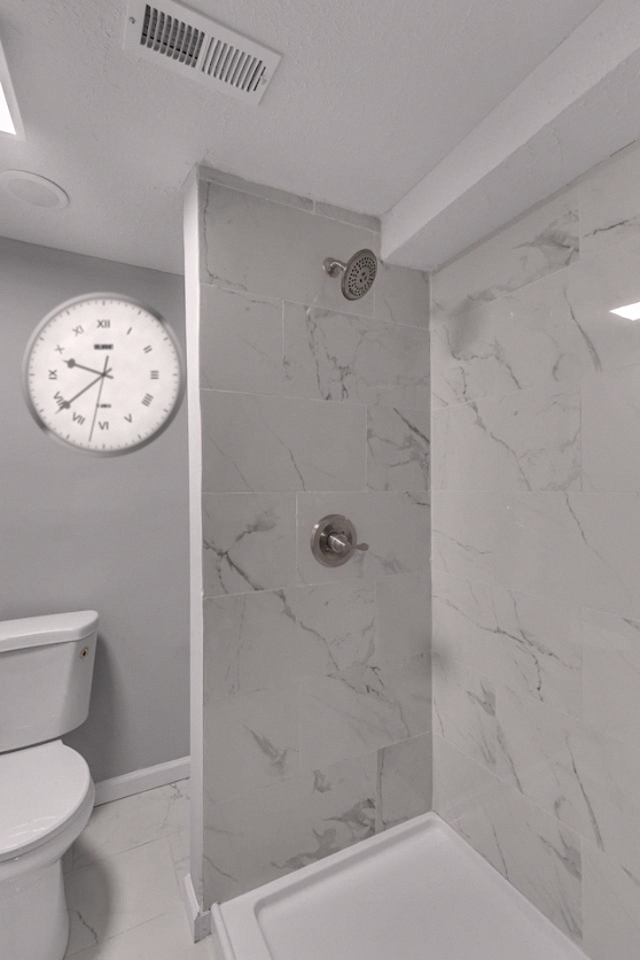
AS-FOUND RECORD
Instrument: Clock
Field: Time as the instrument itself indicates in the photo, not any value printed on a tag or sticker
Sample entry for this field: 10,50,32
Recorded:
9,38,32
